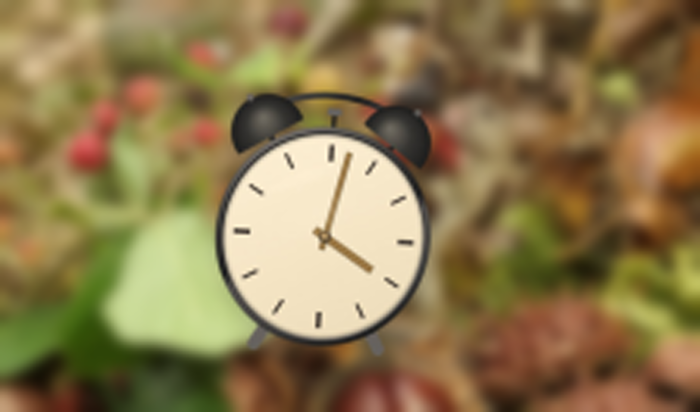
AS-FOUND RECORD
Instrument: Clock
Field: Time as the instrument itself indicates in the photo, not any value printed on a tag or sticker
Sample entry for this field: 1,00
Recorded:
4,02
